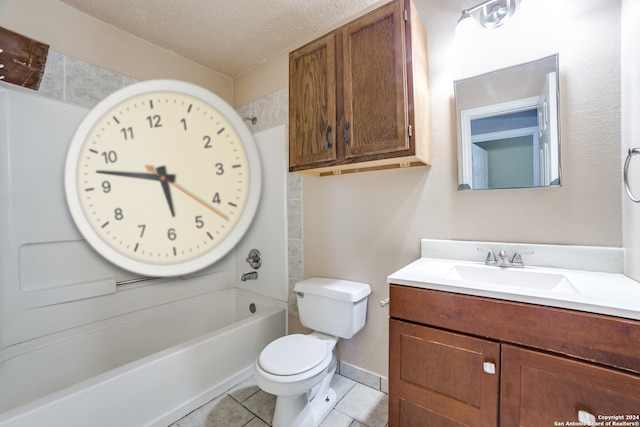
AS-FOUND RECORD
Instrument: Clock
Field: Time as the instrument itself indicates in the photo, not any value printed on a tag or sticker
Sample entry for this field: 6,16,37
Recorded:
5,47,22
